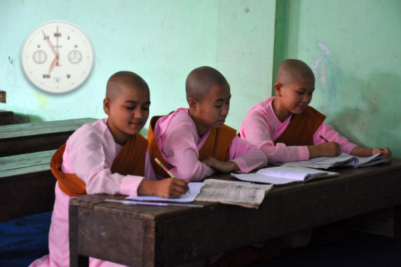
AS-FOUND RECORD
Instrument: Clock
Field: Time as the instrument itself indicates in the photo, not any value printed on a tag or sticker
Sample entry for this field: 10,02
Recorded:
6,55
